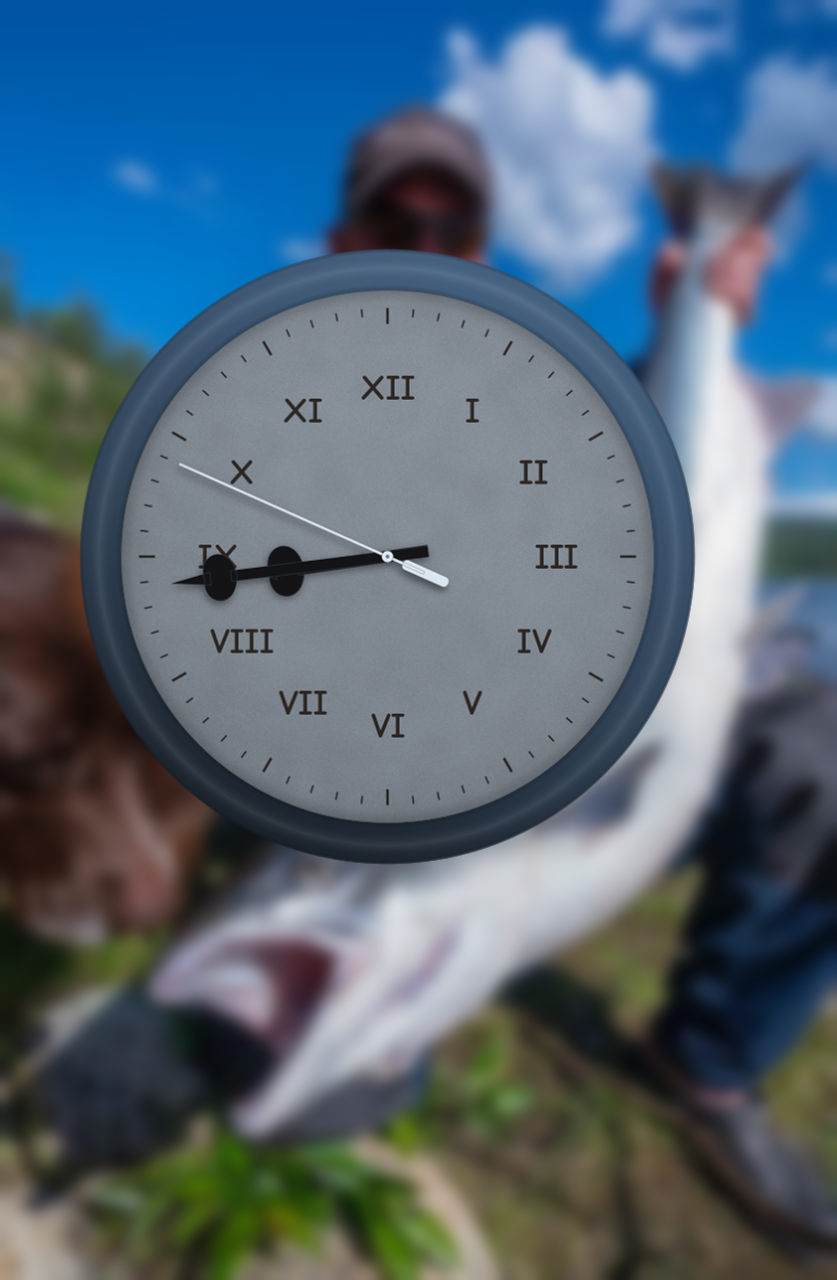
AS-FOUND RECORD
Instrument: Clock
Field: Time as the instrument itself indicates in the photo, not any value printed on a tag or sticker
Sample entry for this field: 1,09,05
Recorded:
8,43,49
